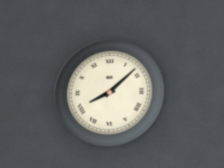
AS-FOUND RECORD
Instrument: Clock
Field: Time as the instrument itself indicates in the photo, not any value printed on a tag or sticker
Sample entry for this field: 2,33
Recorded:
8,08
